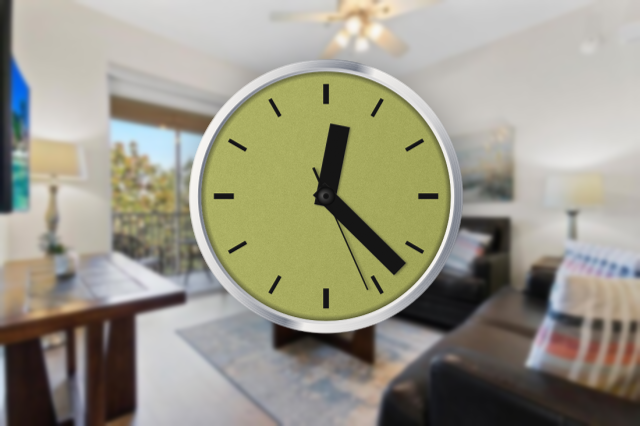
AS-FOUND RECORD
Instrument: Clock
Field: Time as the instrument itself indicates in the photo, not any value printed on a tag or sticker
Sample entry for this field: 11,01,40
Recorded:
12,22,26
